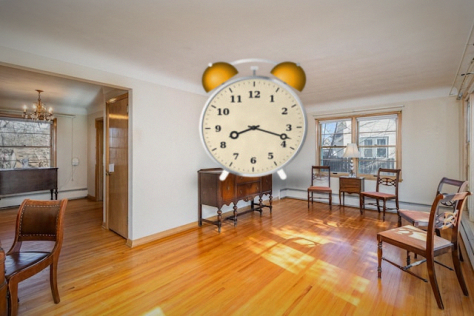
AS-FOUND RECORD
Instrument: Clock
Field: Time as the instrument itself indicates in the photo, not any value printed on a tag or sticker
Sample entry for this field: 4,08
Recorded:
8,18
